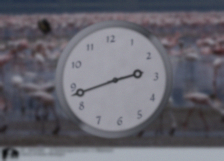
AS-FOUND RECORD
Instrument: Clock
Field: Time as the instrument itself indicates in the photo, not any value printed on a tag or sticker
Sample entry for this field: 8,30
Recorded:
2,43
